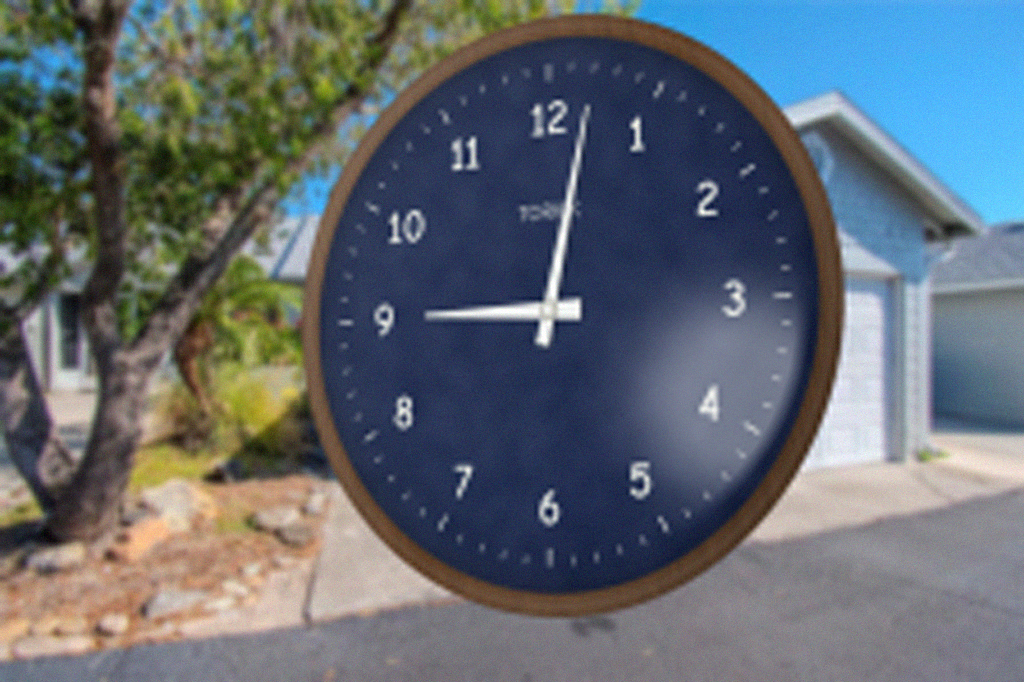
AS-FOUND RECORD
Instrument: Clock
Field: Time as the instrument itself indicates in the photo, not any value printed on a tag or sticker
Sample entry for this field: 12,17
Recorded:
9,02
